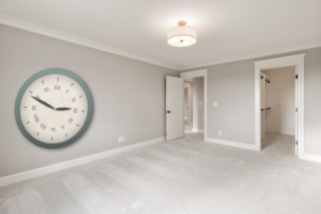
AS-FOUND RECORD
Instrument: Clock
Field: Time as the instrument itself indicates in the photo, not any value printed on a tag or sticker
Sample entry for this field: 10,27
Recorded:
2,49
